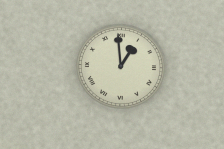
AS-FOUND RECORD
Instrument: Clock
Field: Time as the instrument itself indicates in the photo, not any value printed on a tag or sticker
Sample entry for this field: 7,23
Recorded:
12,59
